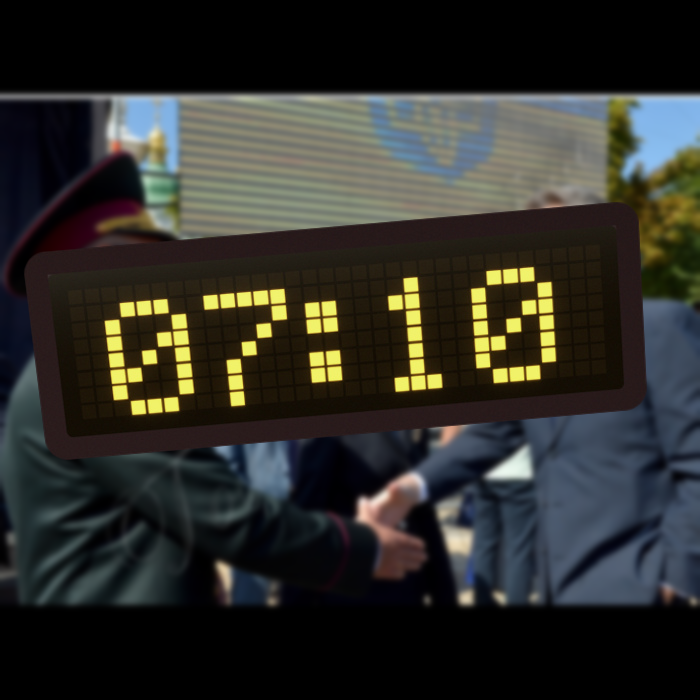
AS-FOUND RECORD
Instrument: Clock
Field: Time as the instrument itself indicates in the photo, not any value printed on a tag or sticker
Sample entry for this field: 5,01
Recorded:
7,10
